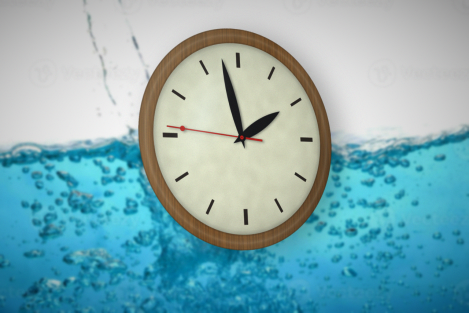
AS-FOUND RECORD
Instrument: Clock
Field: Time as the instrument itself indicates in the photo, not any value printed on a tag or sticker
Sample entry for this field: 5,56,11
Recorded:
1,57,46
